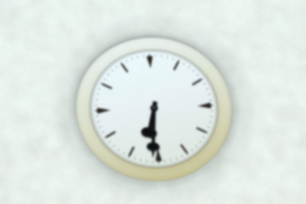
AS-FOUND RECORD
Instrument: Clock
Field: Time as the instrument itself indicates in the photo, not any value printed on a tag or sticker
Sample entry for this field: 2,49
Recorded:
6,31
